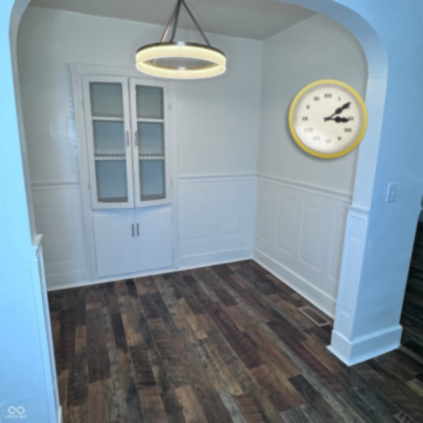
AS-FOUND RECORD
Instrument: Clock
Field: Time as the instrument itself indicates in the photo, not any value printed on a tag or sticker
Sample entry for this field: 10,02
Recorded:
3,09
